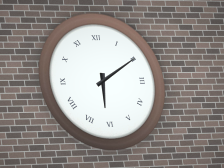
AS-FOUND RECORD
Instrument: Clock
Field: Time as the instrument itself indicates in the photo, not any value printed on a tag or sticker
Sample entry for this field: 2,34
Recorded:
6,10
